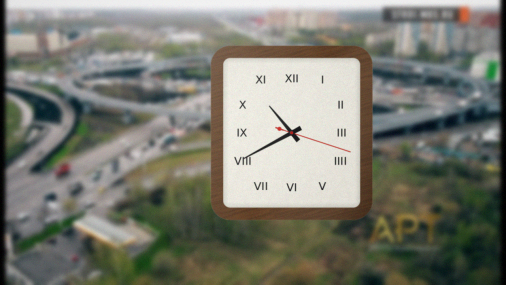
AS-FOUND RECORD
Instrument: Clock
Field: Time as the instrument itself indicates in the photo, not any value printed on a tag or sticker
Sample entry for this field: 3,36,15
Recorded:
10,40,18
